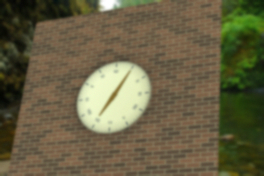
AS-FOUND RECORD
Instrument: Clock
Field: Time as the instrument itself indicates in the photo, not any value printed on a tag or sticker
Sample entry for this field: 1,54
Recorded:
7,05
